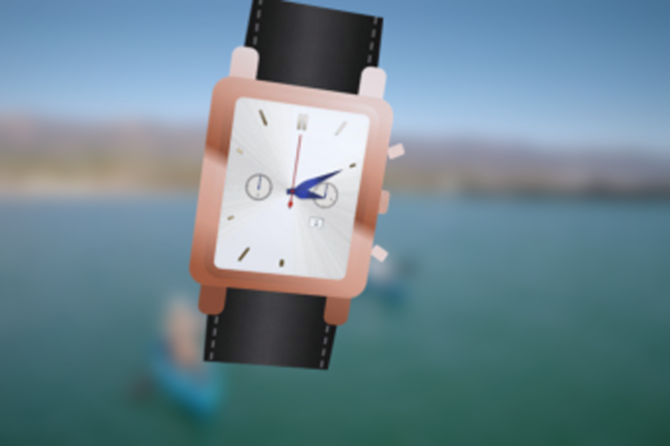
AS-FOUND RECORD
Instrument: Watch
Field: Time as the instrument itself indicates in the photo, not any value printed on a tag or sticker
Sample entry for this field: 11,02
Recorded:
3,10
